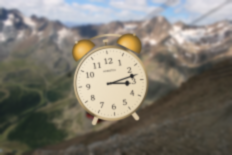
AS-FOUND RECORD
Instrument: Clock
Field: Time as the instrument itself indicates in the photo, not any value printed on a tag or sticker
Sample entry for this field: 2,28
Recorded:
3,13
